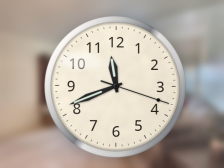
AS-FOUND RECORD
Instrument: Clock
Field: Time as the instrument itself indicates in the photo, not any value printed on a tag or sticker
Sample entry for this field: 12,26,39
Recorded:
11,41,18
